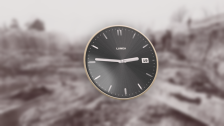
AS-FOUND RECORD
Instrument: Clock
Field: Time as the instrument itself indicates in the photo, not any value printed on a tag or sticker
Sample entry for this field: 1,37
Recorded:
2,46
